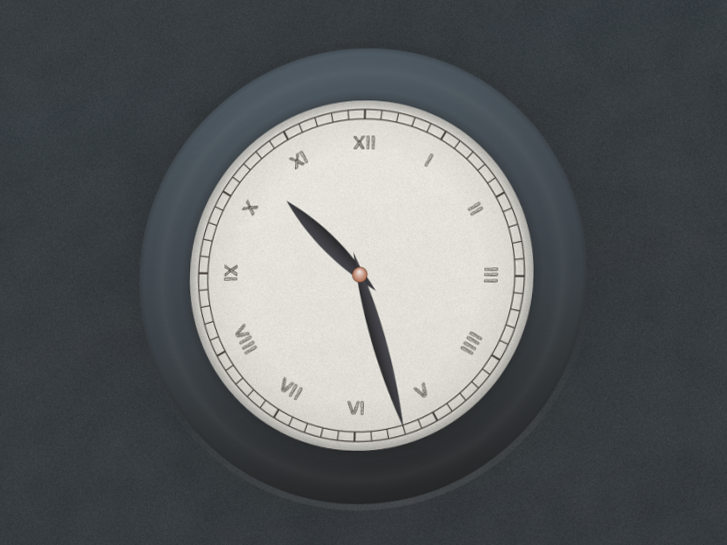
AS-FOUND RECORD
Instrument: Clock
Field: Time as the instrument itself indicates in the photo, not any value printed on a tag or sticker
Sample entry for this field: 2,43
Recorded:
10,27
